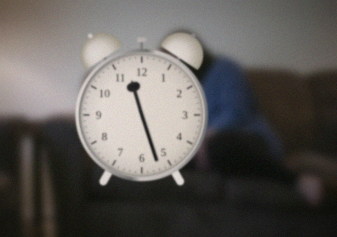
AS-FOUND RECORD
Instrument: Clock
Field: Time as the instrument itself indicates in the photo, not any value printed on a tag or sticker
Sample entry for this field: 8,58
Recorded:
11,27
